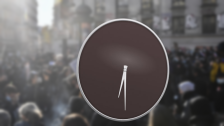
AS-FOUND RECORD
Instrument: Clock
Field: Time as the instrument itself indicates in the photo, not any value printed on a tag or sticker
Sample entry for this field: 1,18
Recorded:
6,30
